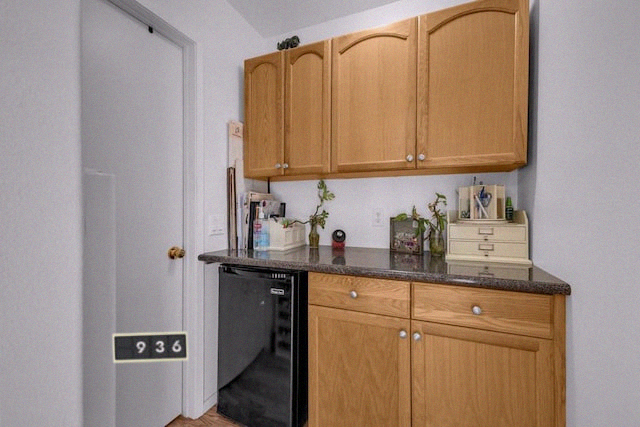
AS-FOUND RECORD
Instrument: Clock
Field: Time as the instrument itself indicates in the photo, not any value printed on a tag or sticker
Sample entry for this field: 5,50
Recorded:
9,36
